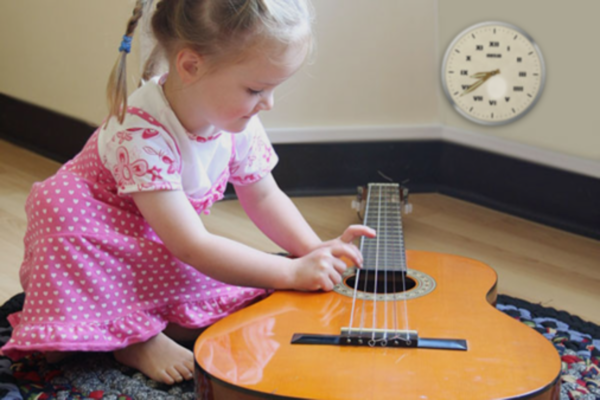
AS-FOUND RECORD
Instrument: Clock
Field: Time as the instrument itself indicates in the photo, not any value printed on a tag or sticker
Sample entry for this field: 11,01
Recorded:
8,39
